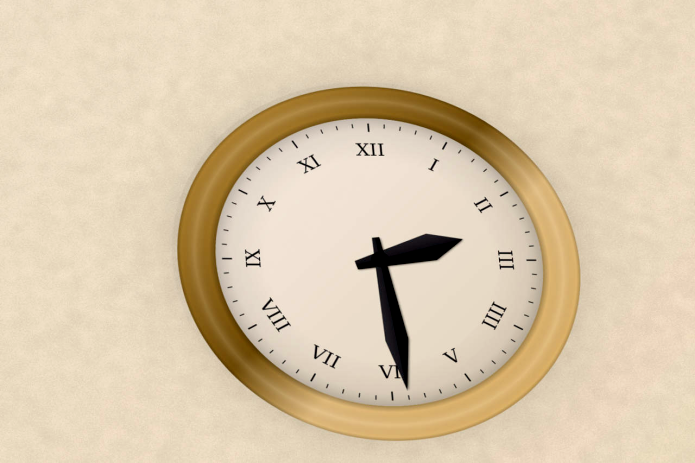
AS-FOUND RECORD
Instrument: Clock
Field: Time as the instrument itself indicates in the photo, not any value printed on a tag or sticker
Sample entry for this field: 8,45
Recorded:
2,29
